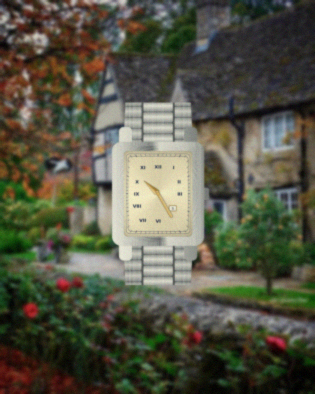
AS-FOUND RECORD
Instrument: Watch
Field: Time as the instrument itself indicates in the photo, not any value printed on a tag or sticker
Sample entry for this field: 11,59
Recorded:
10,25
